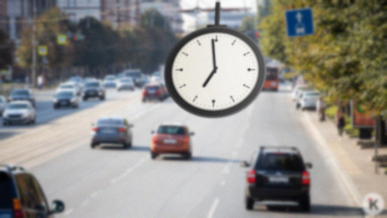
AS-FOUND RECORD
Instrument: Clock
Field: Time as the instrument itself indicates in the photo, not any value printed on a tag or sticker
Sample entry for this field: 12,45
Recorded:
6,59
